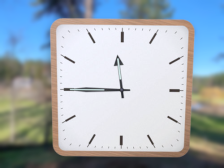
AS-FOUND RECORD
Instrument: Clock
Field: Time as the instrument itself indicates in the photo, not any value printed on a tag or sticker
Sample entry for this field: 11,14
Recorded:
11,45
